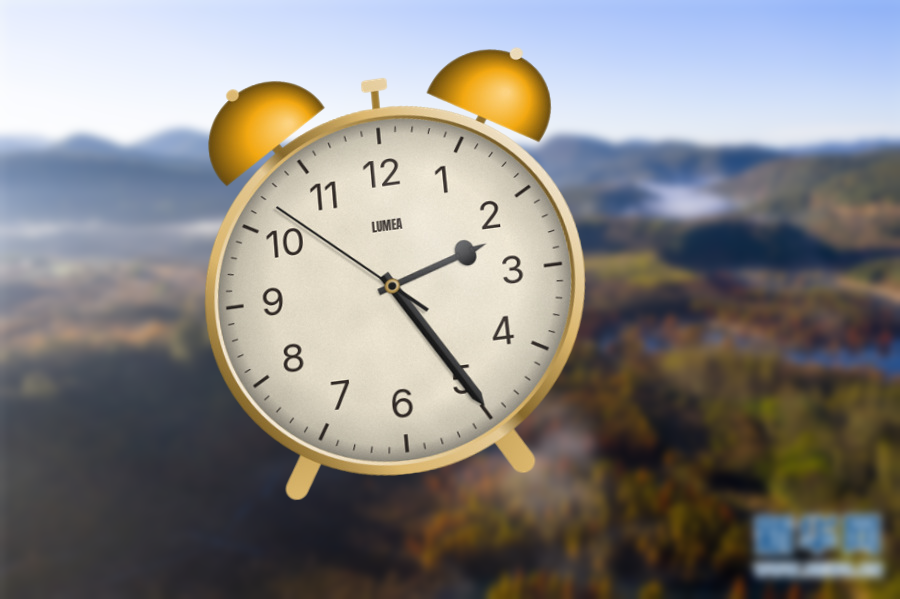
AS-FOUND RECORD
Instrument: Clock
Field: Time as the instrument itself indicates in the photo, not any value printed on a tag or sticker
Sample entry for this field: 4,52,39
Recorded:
2,24,52
